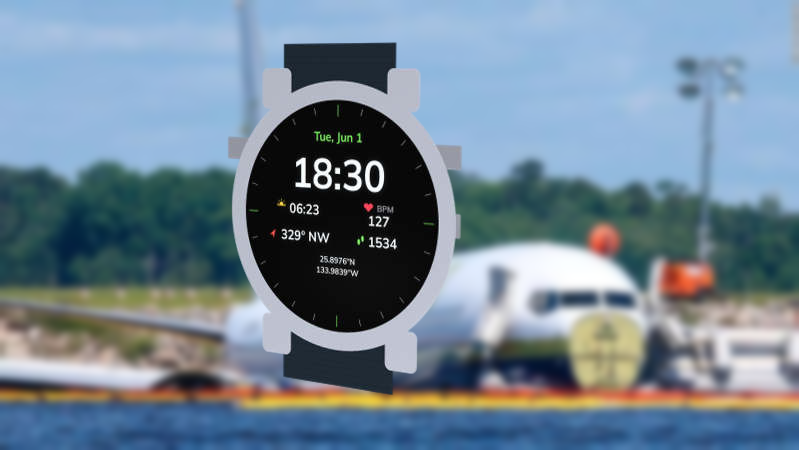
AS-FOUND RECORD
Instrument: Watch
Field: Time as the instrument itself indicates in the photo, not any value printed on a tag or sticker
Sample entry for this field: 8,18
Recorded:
18,30
